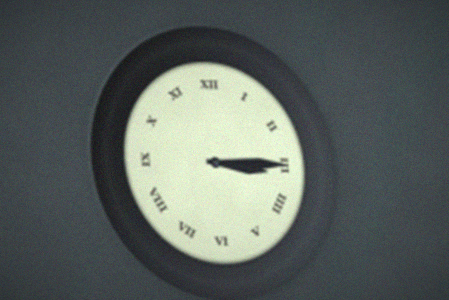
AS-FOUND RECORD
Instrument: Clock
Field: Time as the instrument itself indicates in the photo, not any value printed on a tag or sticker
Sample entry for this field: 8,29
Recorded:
3,15
